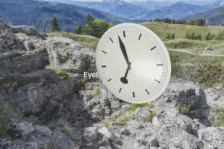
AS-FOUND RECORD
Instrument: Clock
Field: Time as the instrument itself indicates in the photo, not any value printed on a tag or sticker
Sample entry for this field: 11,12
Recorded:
6,58
